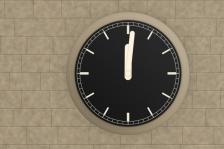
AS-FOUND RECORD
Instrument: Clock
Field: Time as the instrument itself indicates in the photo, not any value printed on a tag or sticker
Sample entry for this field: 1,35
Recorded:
12,01
